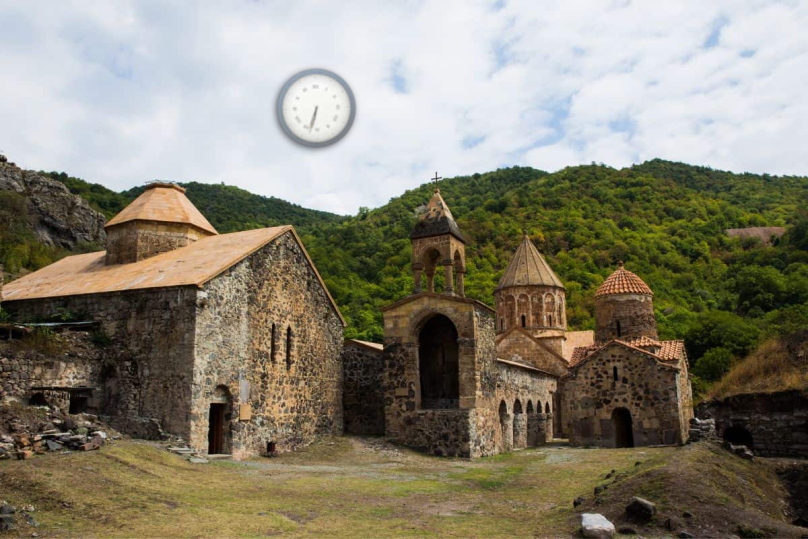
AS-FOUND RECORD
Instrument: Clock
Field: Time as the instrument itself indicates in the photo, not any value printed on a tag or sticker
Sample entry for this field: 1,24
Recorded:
6,33
